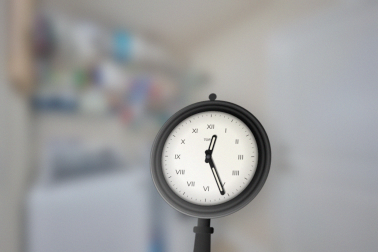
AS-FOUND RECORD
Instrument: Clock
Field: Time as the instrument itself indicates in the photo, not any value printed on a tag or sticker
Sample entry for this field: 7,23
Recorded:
12,26
